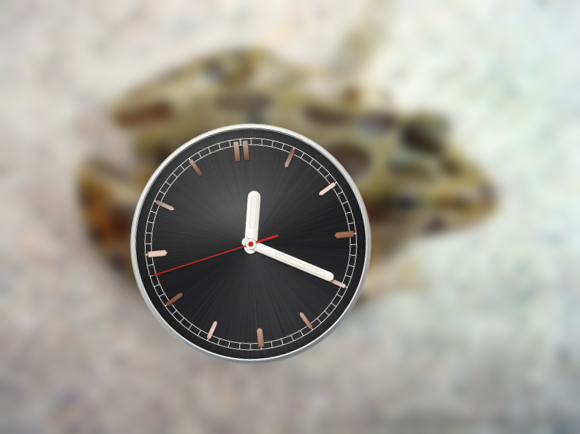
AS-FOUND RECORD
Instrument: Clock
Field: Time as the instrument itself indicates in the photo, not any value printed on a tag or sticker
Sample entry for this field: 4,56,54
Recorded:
12,19,43
